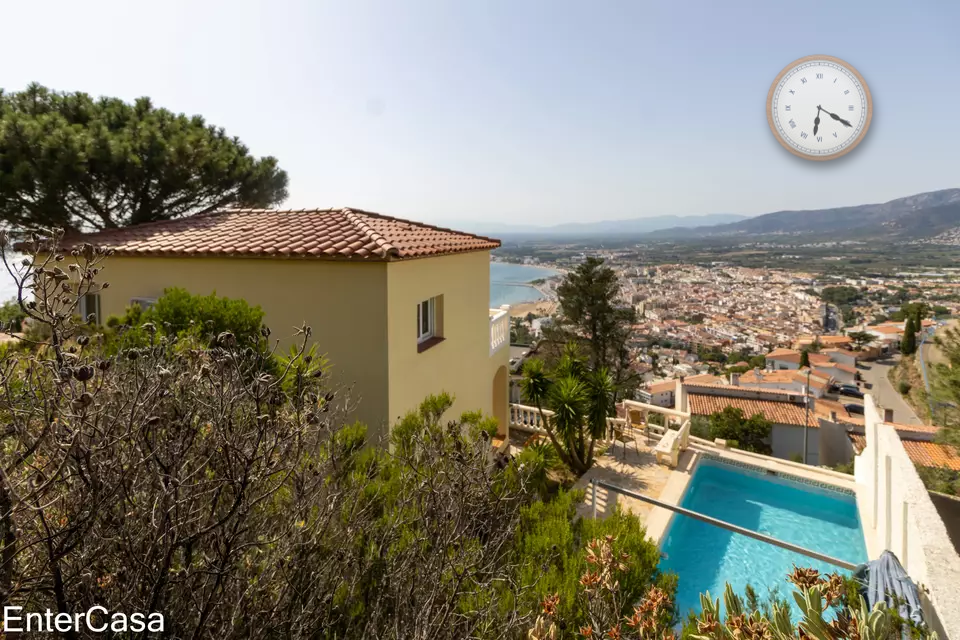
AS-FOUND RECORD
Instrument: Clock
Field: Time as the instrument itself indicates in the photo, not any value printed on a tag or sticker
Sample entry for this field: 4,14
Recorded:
6,20
